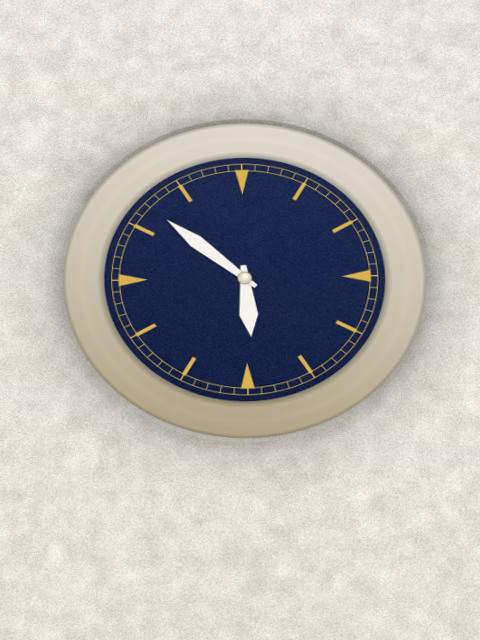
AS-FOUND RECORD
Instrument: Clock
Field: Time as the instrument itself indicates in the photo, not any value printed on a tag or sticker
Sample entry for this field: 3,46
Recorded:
5,52
